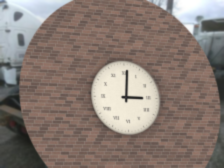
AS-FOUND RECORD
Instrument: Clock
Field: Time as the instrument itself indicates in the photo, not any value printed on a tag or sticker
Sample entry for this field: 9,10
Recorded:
3,01
